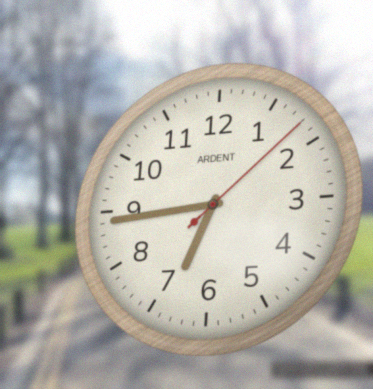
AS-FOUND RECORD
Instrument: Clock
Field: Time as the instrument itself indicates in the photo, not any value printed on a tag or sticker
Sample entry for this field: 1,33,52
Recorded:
6,44,08
